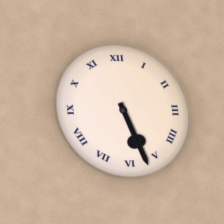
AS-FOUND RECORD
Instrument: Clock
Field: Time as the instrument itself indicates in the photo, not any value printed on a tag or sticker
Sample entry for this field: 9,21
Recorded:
5,27
